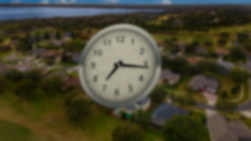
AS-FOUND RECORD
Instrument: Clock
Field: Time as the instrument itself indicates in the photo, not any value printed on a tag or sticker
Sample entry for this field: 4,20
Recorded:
7,16
